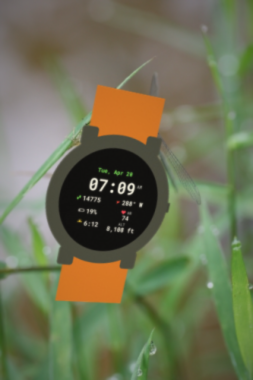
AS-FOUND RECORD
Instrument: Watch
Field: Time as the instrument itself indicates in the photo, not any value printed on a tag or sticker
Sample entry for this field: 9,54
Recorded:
7,09
